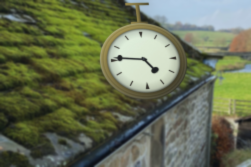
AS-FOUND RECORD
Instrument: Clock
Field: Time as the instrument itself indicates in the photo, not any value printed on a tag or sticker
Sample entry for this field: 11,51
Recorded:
4,46
